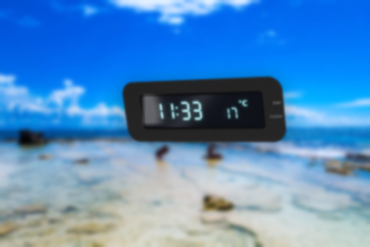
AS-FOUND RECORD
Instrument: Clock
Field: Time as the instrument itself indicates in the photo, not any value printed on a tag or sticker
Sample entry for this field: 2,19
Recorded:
11,33
